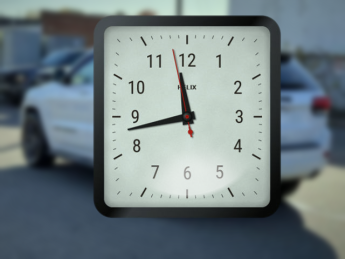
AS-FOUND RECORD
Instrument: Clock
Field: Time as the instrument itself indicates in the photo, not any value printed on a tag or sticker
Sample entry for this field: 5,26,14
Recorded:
11,42,58
